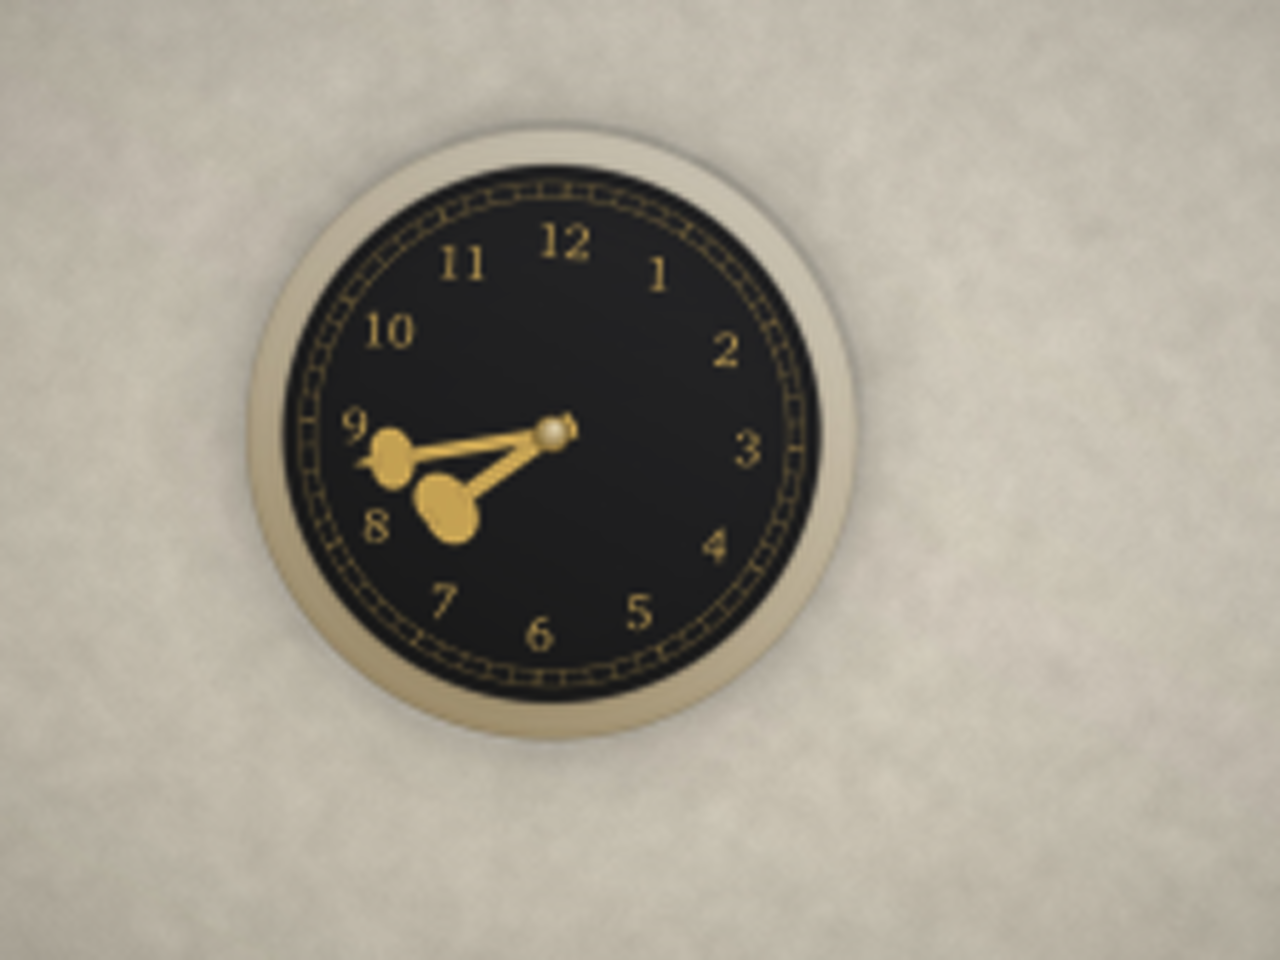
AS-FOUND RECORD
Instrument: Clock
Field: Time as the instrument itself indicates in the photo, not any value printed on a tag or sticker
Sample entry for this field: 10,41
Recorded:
7,43
